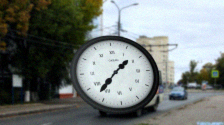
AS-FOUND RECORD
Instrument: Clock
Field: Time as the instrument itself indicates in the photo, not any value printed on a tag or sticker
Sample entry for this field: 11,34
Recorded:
1,37
